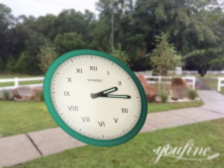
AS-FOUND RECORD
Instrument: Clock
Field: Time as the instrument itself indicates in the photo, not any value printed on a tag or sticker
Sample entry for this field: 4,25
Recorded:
2,15
